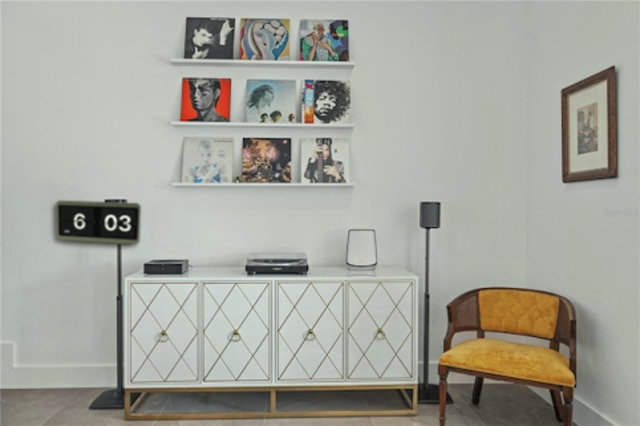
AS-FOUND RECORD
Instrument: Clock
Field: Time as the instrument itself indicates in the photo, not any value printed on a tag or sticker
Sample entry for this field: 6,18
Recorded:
6,03
